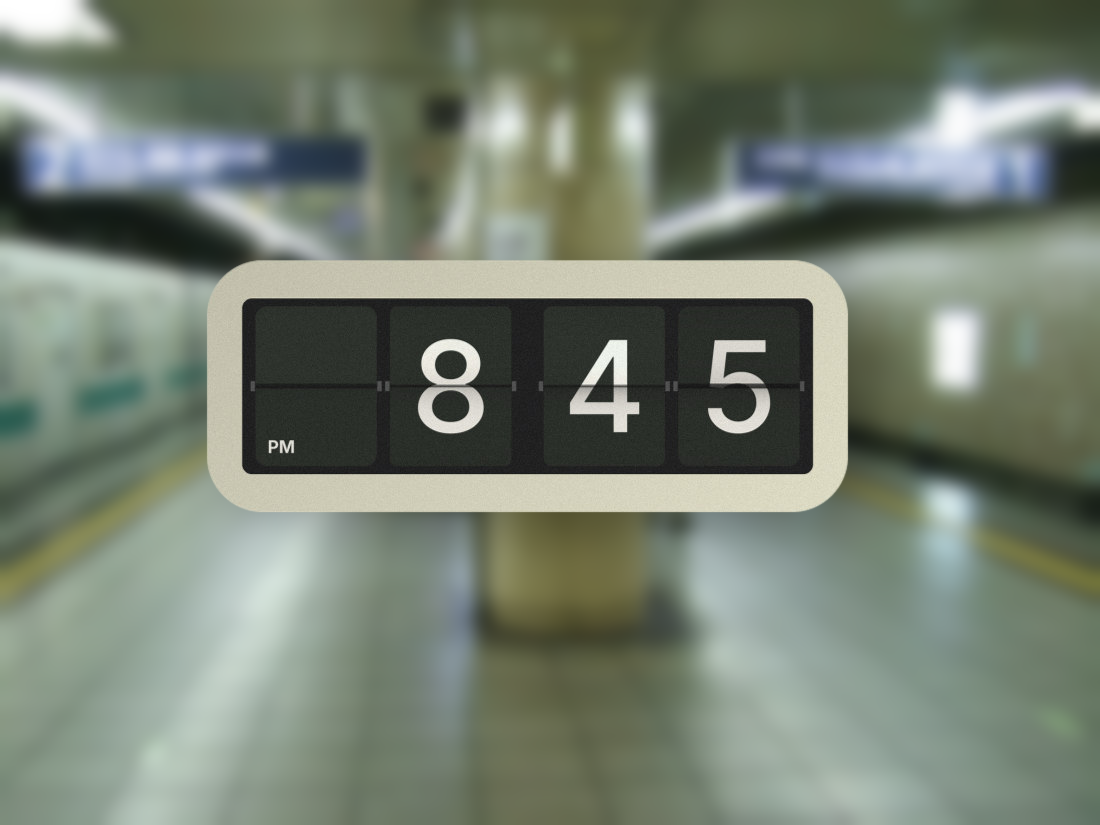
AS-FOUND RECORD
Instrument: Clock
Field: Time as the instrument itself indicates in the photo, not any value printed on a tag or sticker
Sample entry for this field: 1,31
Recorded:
8,45
